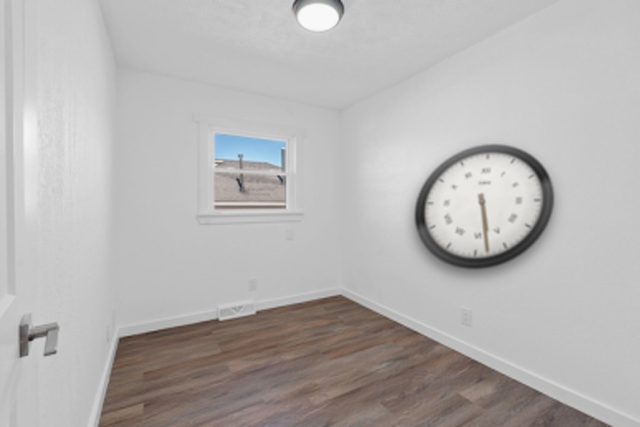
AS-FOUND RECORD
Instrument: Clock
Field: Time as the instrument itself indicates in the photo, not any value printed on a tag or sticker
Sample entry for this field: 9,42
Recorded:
5,28
